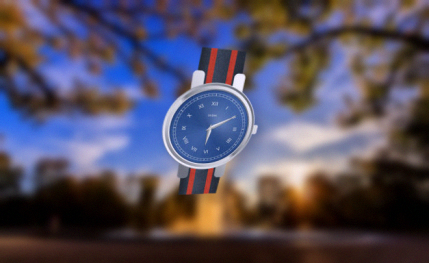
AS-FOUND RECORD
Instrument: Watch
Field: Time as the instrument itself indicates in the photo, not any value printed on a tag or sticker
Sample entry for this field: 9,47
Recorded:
6,10
